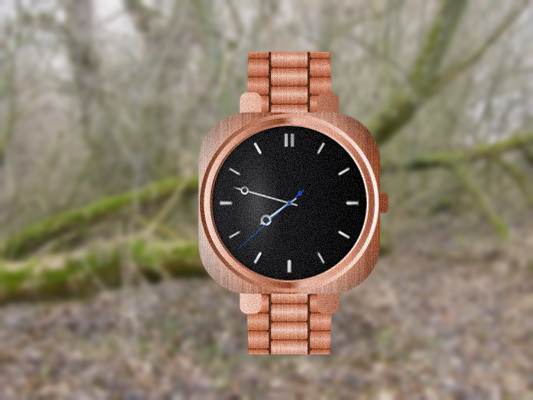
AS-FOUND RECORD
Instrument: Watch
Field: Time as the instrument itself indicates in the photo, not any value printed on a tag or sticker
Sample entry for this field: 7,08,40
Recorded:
7,47,38
